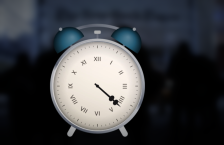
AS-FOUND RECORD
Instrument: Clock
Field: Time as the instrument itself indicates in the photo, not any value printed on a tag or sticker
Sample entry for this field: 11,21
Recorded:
4,22
